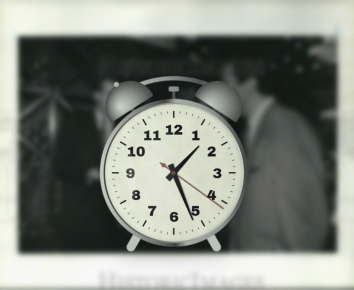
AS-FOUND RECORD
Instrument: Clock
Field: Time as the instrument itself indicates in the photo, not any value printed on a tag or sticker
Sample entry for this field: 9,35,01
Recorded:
1,26,21
